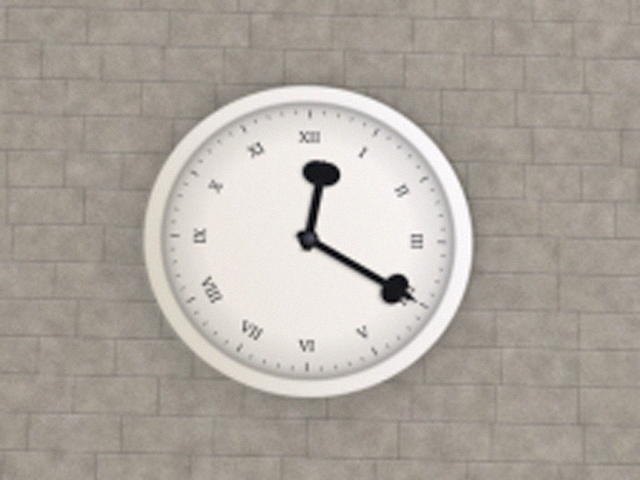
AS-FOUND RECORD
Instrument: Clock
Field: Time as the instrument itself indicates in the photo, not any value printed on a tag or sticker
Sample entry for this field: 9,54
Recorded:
12,20
